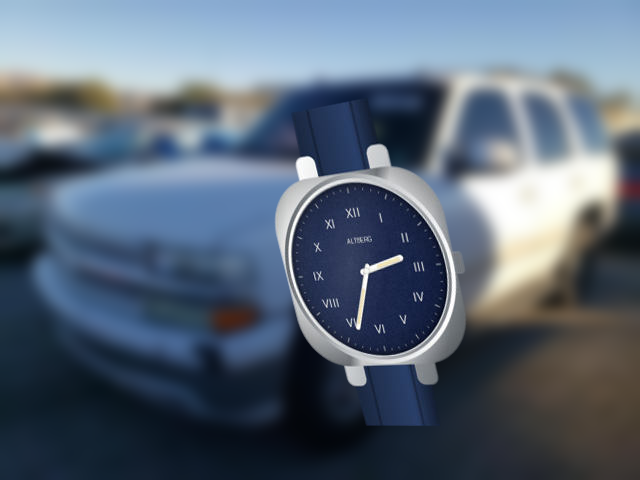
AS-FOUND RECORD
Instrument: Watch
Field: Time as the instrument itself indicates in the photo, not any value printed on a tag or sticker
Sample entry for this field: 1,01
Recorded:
2,34
